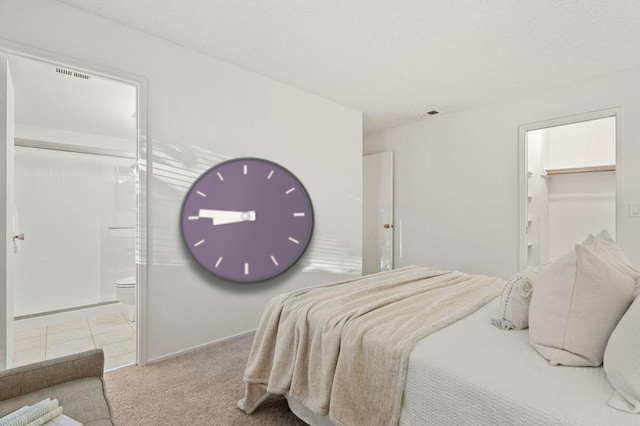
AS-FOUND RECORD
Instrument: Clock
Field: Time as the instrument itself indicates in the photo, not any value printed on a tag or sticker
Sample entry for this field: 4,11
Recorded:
8,46
